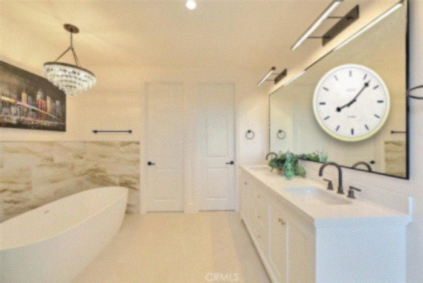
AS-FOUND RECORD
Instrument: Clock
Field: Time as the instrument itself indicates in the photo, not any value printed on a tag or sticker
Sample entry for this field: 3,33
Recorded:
8,07
